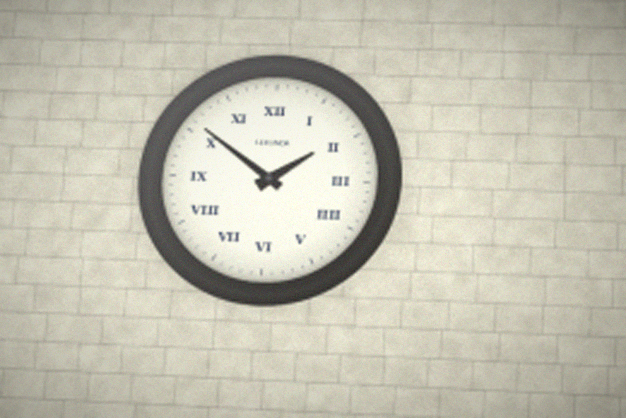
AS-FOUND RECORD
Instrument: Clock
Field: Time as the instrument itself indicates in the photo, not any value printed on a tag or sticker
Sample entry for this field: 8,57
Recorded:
1,51
